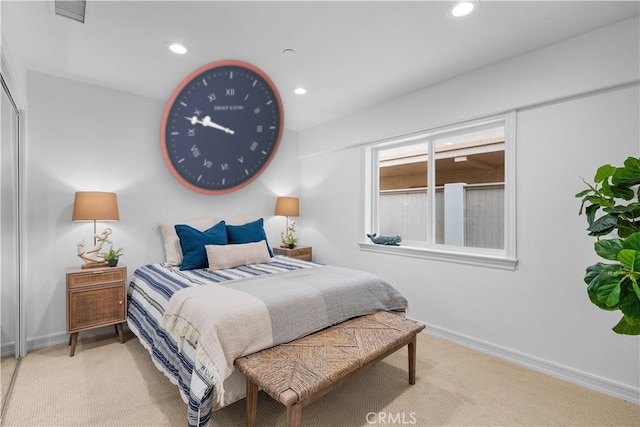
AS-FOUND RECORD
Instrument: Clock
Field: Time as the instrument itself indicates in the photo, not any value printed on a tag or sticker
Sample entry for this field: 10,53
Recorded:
9,48
